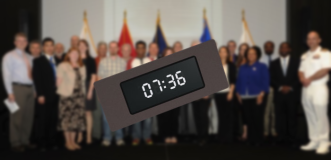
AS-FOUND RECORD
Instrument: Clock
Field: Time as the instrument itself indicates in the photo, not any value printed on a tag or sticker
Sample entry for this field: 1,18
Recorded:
7,36
